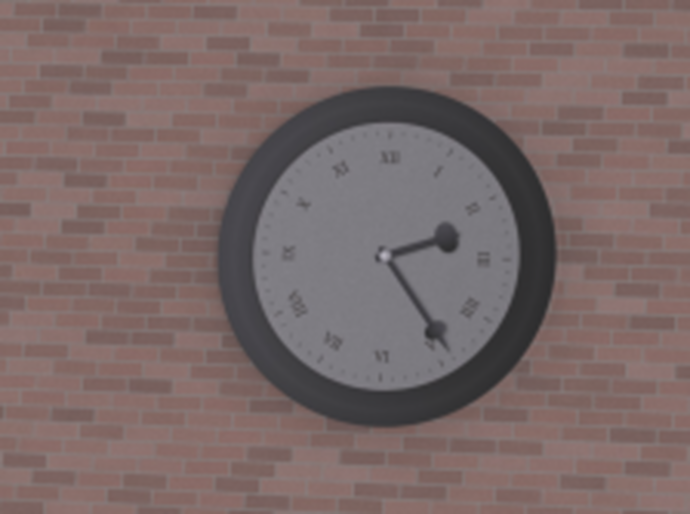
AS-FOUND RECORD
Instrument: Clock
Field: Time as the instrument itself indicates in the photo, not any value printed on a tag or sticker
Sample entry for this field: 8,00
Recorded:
2,24
